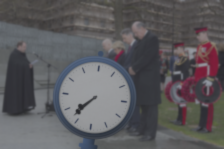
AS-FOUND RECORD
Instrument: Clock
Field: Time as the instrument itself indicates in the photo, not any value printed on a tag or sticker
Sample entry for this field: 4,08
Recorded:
7,37
